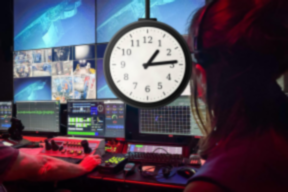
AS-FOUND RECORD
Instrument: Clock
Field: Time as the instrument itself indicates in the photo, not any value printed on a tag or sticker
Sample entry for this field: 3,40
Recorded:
1,14
